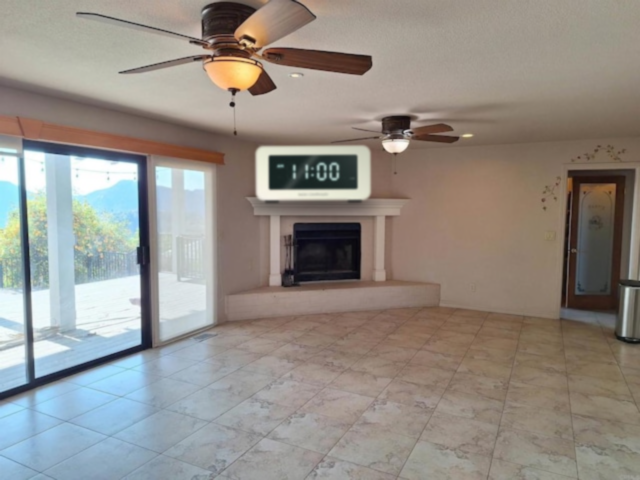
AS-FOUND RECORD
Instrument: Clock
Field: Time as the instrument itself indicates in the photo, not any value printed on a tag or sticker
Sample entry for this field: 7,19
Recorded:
11,00
